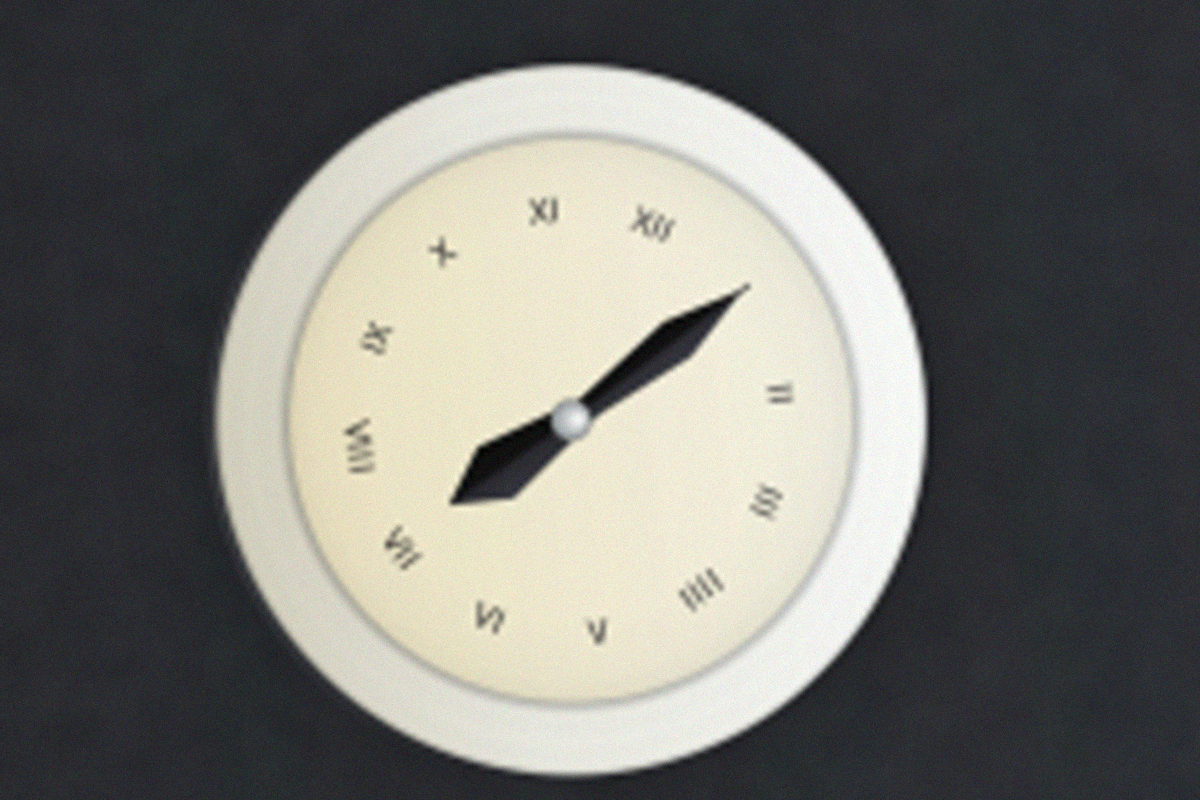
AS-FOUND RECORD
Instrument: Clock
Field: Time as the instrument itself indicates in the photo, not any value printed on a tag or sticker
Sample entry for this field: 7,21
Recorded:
7,05
